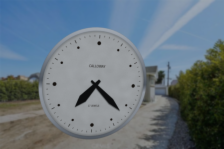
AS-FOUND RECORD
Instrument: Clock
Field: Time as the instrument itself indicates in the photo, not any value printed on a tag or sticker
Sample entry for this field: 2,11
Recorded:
7,22
